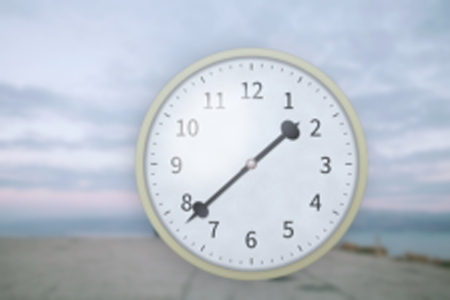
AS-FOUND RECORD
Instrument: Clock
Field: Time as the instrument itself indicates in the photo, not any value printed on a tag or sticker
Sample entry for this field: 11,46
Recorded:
1,38
